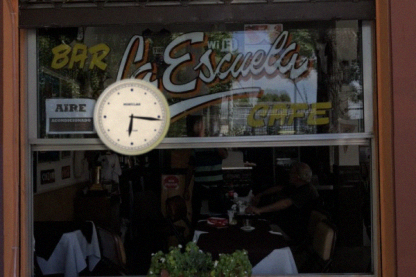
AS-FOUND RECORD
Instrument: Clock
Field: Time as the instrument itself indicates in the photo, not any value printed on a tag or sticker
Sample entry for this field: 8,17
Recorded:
6,16
